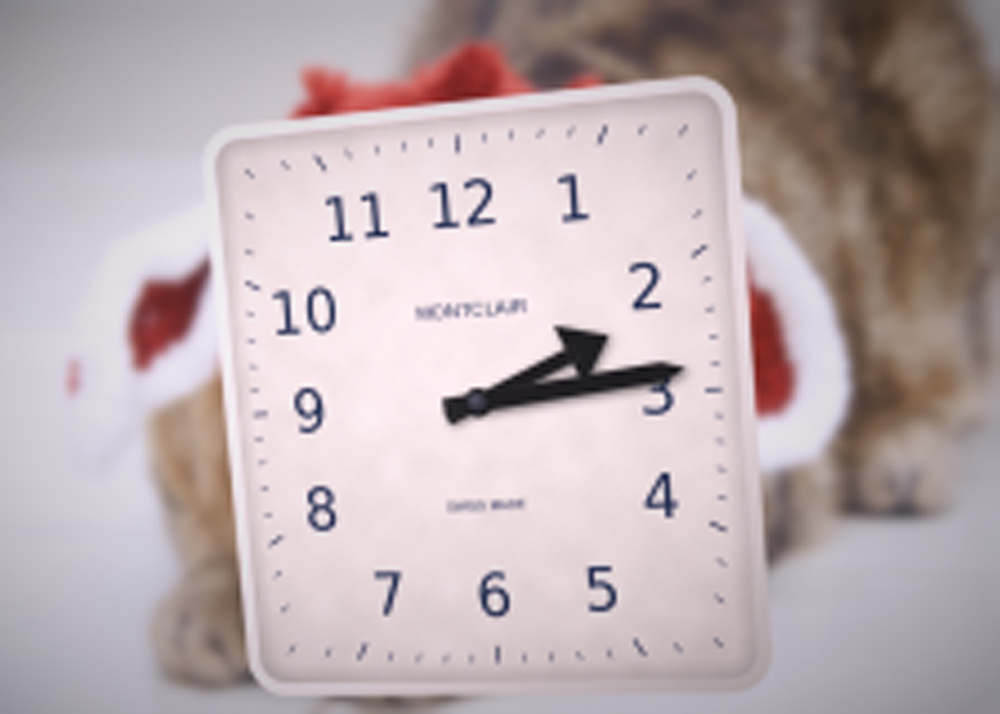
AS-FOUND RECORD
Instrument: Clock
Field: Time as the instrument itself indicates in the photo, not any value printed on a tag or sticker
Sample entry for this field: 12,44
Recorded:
2,14
